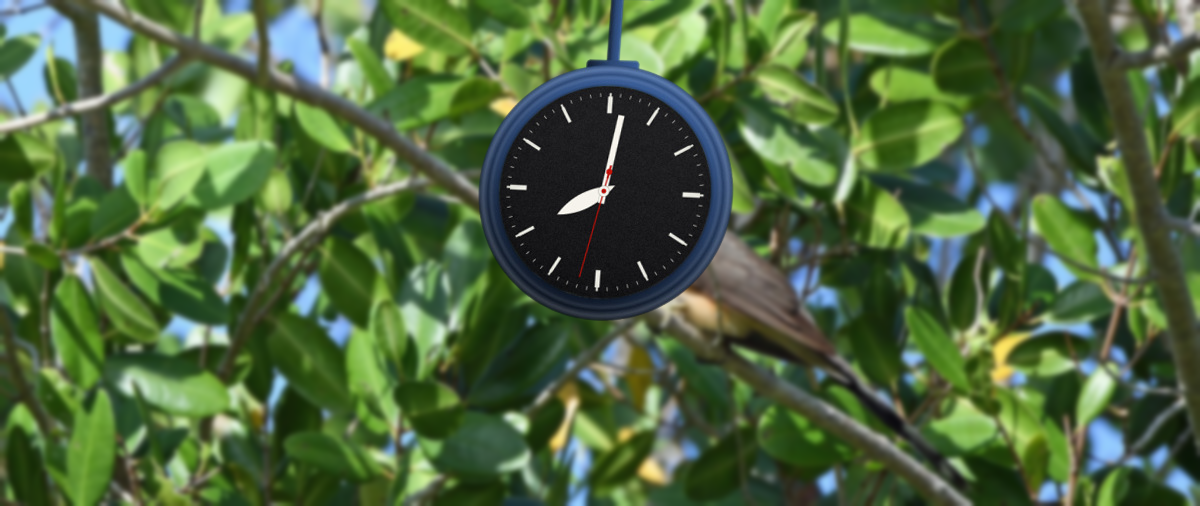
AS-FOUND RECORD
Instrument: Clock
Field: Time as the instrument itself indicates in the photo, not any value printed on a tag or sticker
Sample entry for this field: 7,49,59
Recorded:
8,01,32
